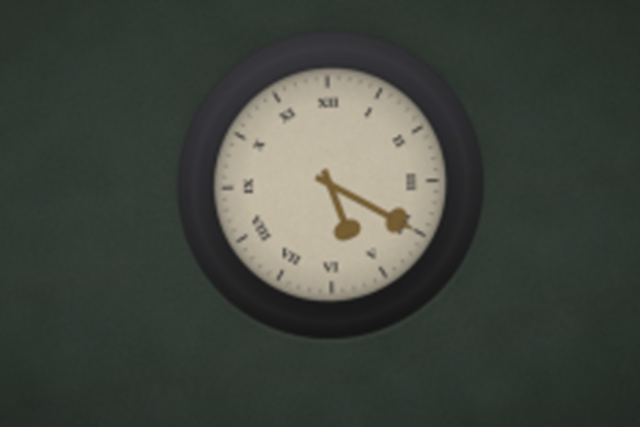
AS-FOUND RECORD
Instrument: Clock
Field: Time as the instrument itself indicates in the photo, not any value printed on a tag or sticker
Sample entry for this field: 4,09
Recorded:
5,20
